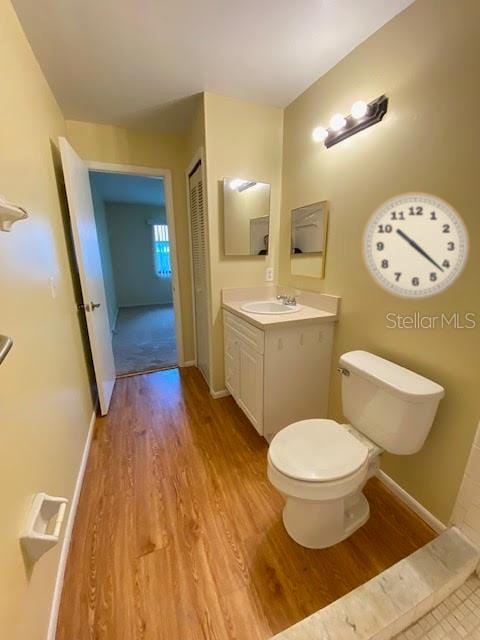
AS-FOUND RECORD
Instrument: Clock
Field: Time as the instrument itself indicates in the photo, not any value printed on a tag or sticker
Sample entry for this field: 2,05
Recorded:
10,22
